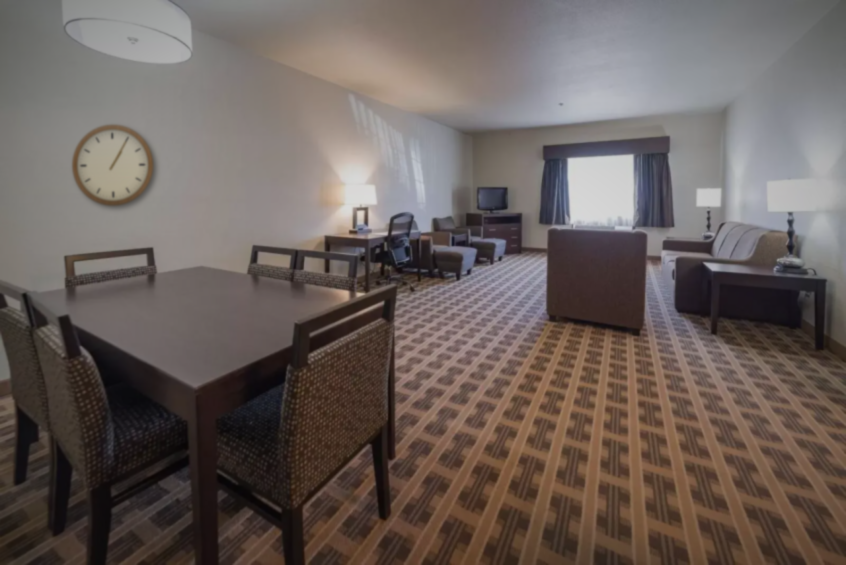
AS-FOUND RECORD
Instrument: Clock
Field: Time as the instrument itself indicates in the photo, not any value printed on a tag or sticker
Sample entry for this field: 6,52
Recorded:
1,05
